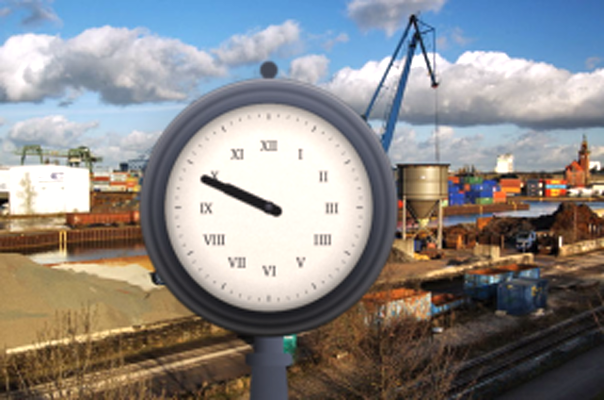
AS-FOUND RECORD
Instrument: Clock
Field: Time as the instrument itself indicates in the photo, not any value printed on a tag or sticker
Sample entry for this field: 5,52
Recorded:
9,49
